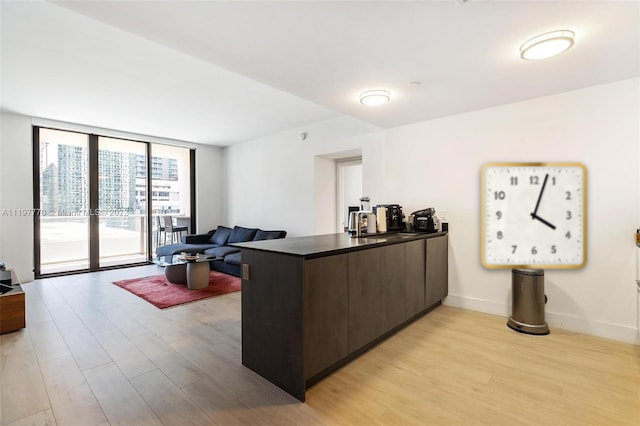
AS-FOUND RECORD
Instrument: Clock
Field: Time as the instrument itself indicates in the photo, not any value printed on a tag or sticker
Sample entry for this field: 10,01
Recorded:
4,03
